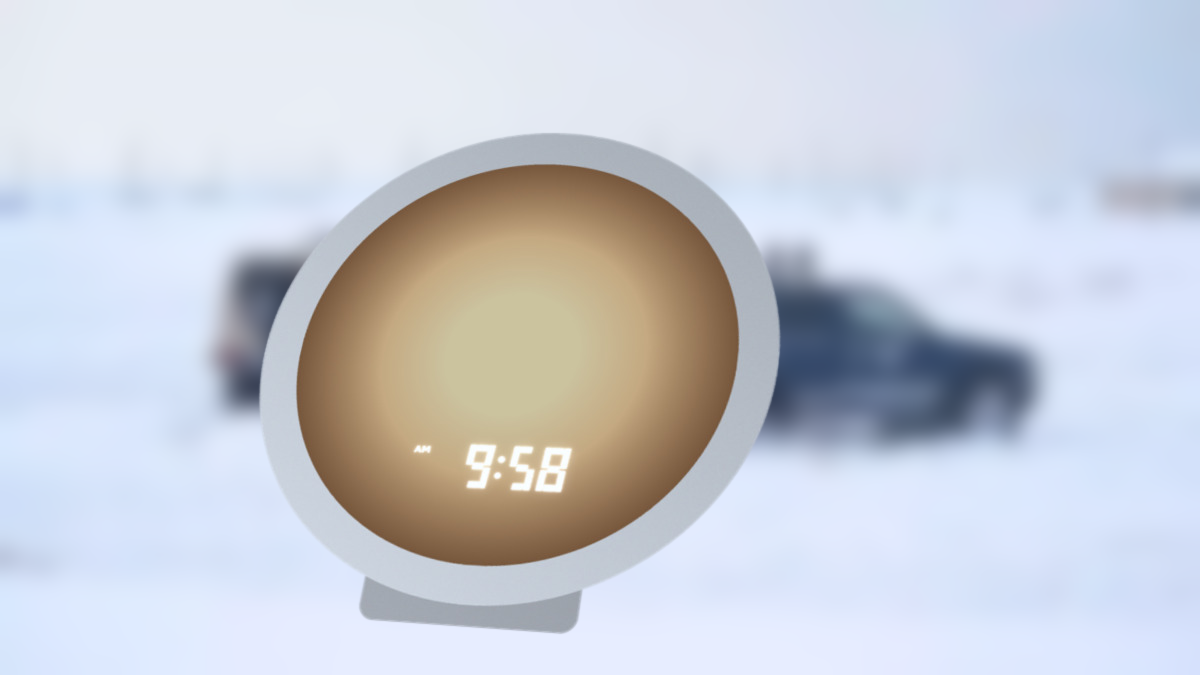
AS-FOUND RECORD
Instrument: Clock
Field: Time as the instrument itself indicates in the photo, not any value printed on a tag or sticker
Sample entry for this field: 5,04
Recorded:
9,58
